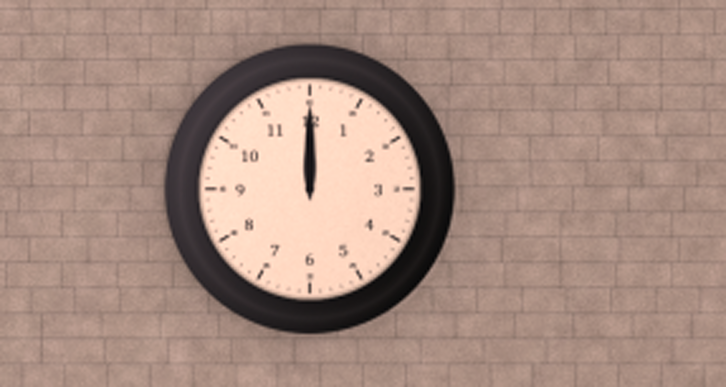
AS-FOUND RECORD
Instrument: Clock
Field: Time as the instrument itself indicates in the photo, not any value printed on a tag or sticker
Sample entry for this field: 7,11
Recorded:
12,00
